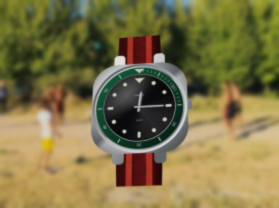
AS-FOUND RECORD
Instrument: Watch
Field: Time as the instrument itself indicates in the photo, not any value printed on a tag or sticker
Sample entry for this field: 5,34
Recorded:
12,15
